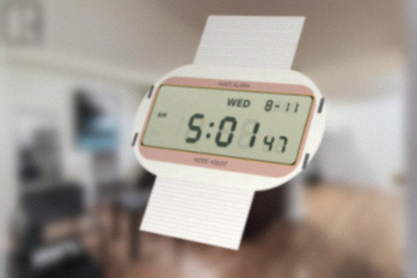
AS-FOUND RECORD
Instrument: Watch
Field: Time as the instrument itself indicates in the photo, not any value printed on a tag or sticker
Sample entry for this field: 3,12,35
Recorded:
5,01,47
